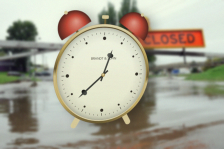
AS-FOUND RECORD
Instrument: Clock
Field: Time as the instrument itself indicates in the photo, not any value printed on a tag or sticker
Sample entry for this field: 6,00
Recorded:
12,38
